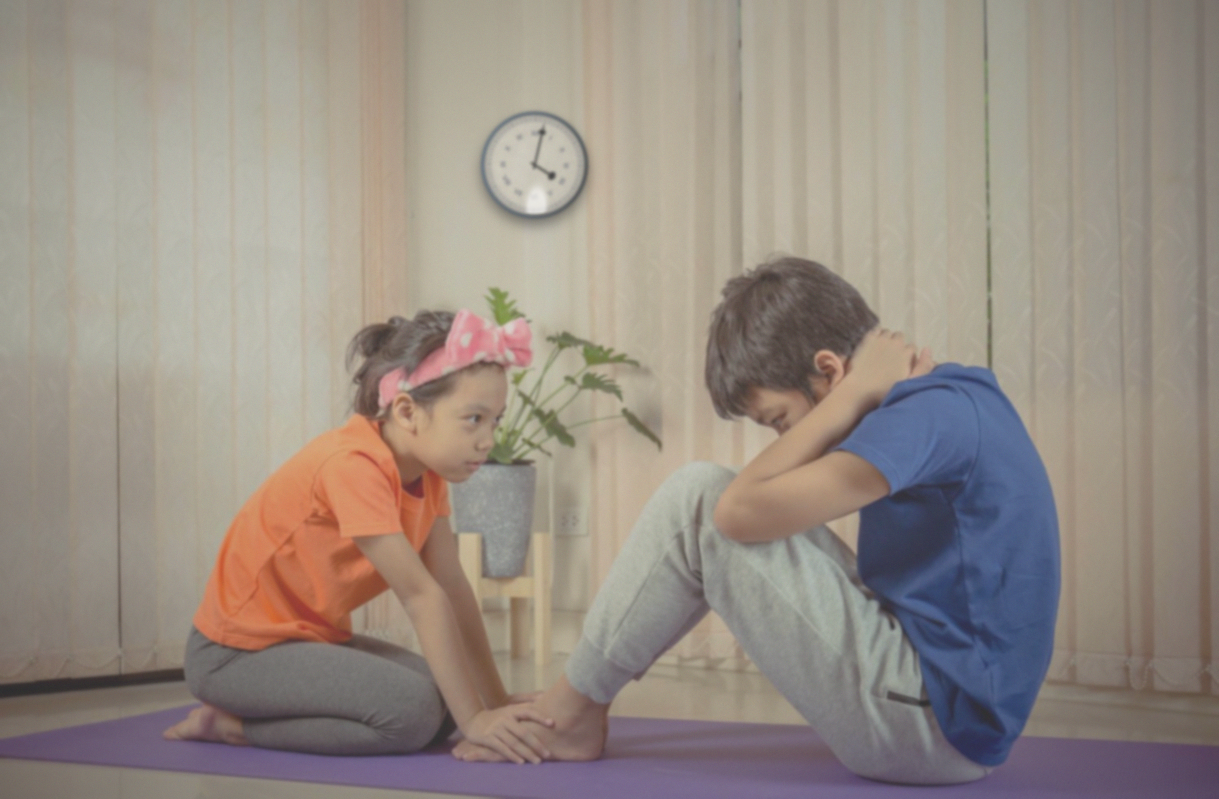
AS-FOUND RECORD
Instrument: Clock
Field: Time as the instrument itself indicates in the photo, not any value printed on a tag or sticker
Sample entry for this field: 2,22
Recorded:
4,02
